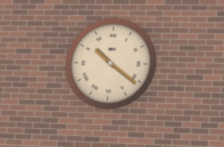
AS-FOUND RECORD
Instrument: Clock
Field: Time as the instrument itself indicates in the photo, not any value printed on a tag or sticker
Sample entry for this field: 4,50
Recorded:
10,21
